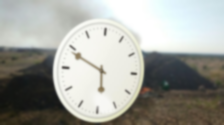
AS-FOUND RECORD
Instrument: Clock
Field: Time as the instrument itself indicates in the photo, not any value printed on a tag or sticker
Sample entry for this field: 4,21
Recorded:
5,49
